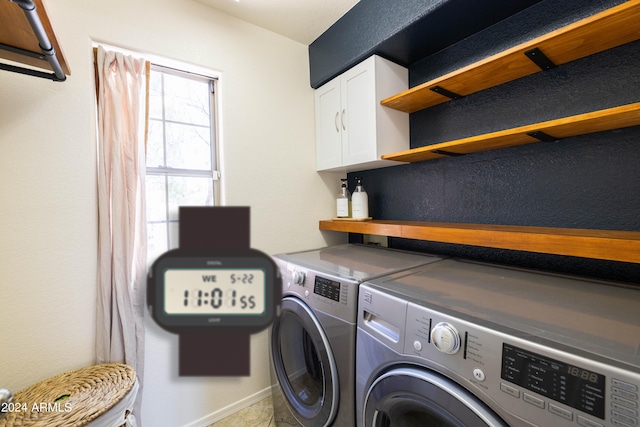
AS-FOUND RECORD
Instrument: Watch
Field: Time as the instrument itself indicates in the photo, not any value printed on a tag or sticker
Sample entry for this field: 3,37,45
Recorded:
11,01,55
